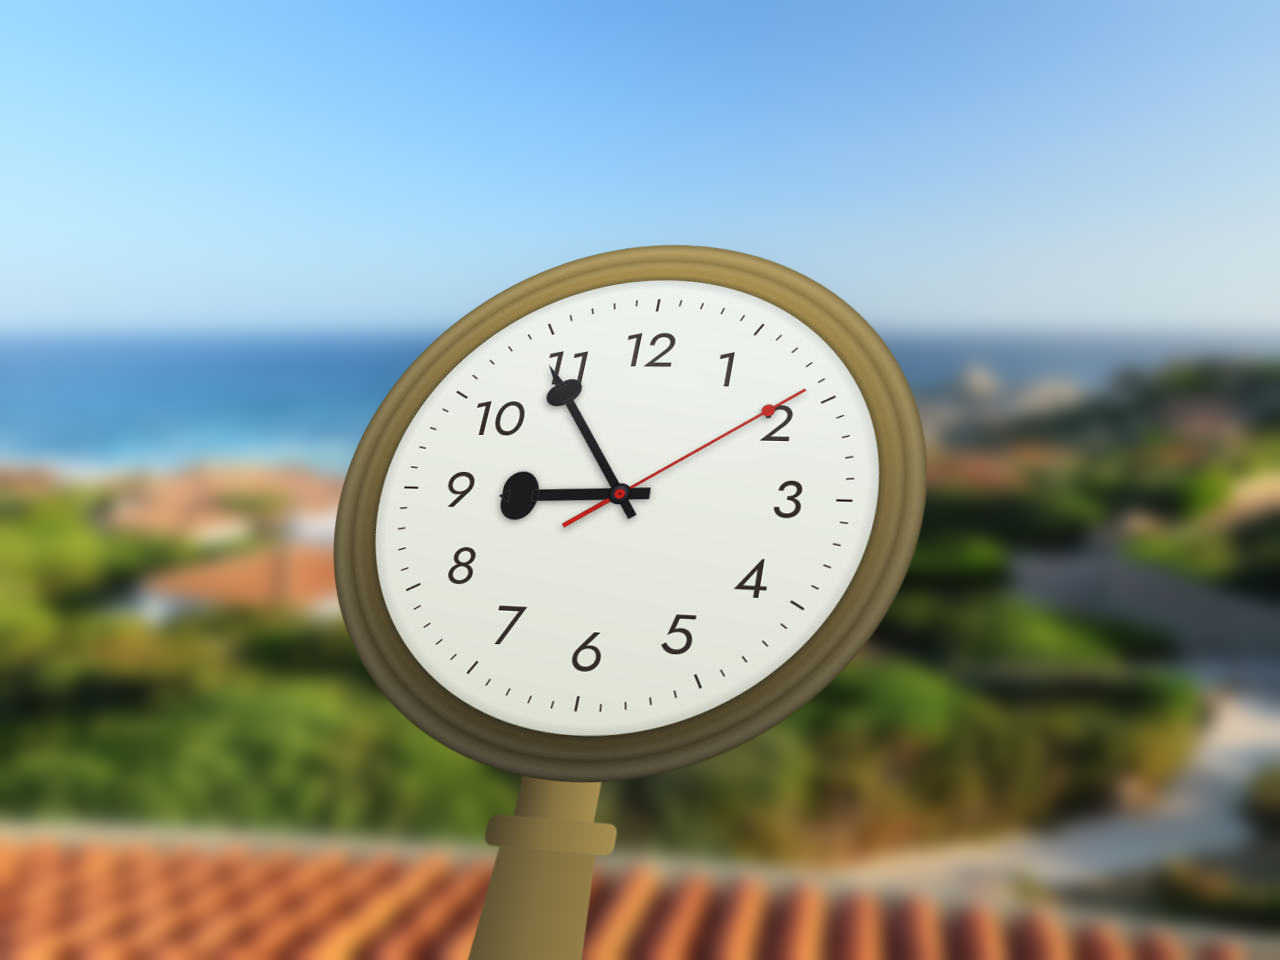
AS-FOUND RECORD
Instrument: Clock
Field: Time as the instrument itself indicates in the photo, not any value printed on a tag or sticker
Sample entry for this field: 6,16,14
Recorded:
8,54,09
